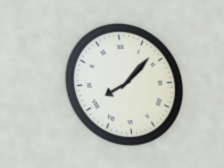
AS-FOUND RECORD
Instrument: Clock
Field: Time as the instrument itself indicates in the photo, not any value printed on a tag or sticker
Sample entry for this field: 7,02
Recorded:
8,08
